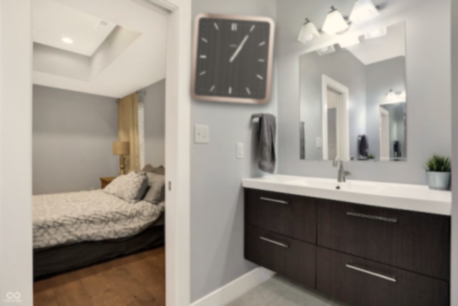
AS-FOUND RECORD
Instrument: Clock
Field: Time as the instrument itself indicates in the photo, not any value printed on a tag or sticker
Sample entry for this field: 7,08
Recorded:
1,05
